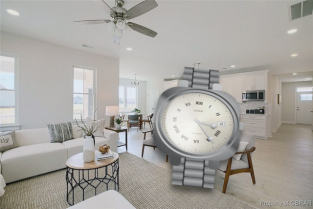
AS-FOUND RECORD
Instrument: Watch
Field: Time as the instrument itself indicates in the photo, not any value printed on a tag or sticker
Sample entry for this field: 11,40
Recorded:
3,24
